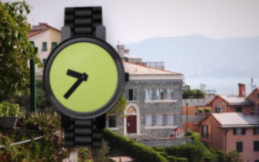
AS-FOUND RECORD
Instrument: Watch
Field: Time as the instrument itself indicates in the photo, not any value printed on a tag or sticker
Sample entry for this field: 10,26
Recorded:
9,37
